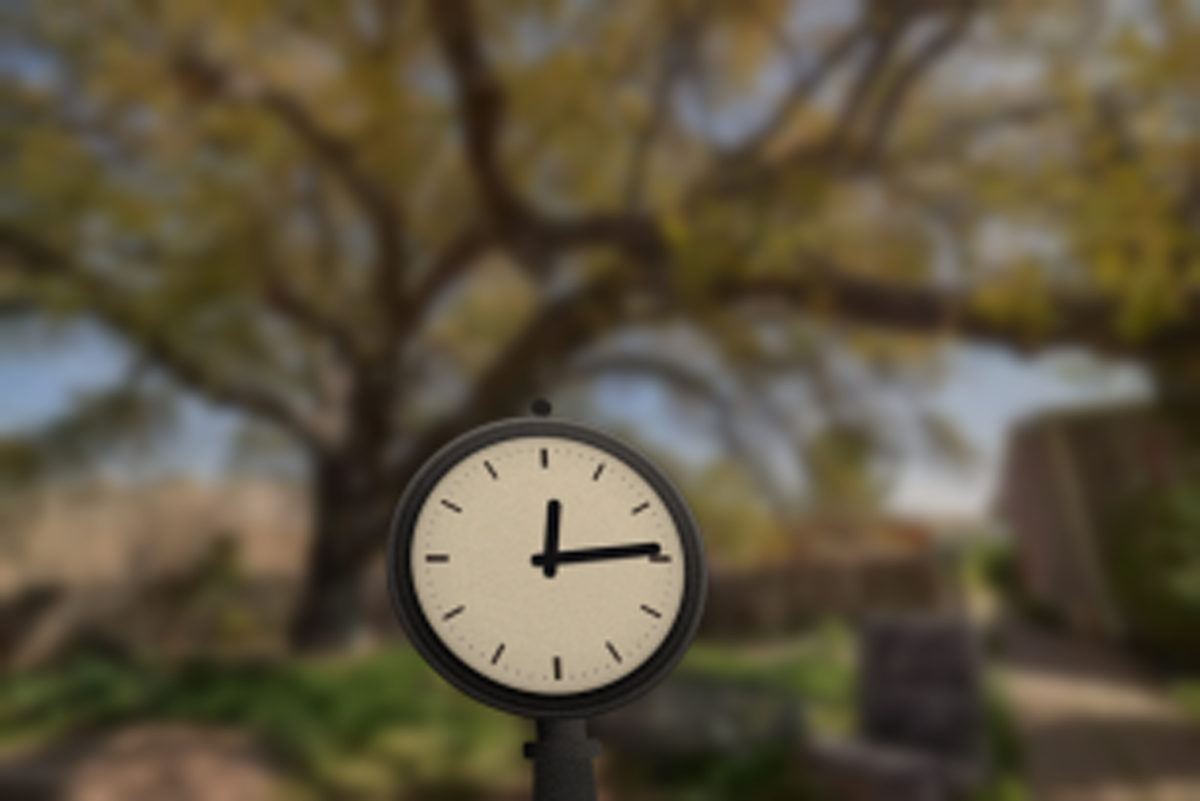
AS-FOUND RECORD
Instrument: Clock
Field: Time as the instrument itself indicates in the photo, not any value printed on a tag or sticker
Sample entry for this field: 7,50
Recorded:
12,14
